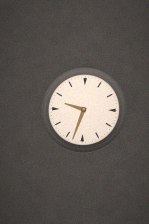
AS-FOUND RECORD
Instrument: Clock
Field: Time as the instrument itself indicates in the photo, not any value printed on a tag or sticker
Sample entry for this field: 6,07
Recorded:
9,33
